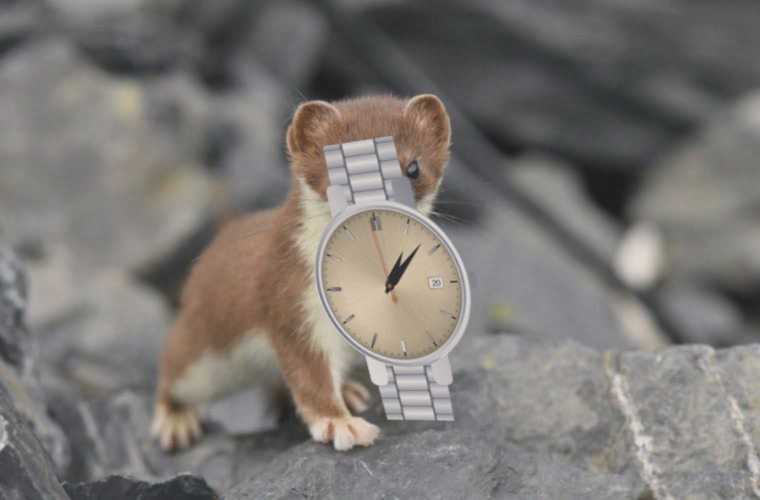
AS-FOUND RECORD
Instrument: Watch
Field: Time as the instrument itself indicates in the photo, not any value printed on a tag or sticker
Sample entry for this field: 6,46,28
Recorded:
1,07,59
